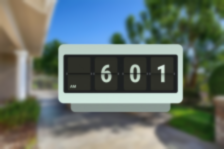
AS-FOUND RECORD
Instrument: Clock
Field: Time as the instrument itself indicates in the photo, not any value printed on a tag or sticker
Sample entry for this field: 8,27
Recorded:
6,01
